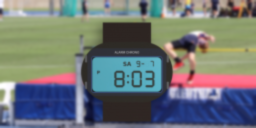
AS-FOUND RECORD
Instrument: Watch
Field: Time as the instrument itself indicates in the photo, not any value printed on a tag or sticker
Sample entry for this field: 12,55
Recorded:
8,03
